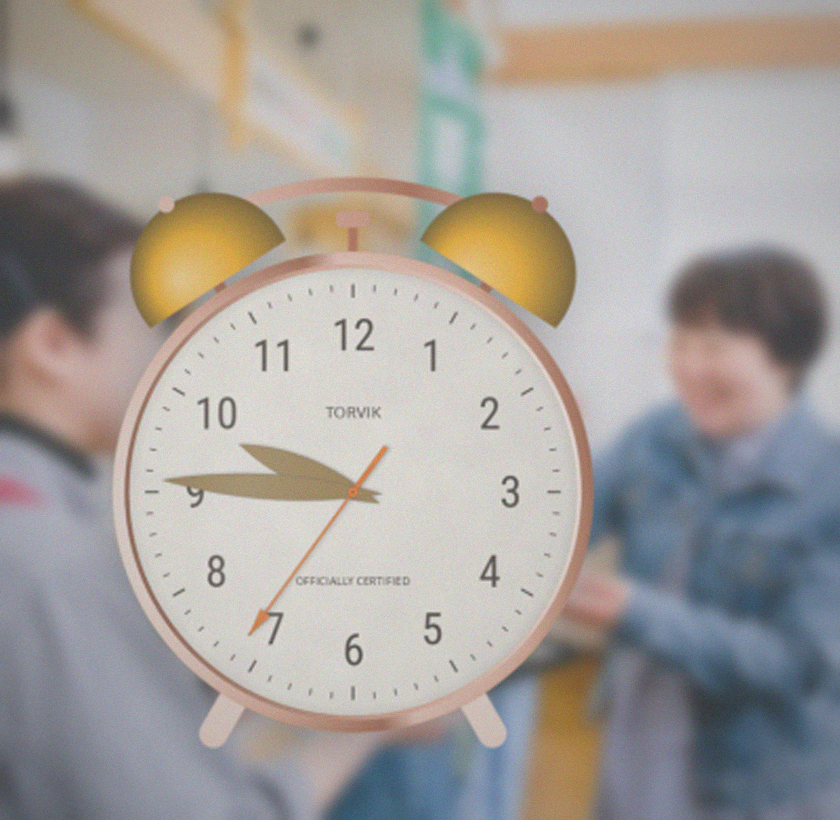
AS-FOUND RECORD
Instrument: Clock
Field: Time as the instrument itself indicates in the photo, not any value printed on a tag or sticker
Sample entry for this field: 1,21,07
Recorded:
9,45,36
